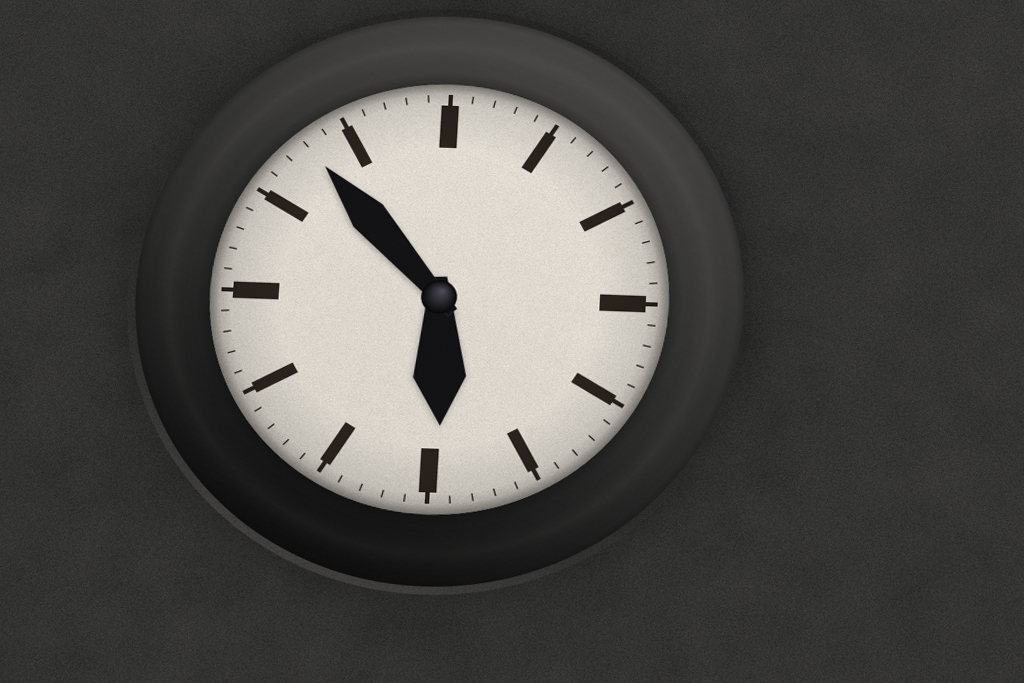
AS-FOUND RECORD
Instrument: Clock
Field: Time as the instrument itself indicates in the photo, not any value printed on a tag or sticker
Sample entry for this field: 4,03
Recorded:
5,53
